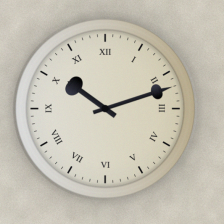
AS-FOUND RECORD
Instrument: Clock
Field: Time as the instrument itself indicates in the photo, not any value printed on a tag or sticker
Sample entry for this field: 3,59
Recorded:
10,12
